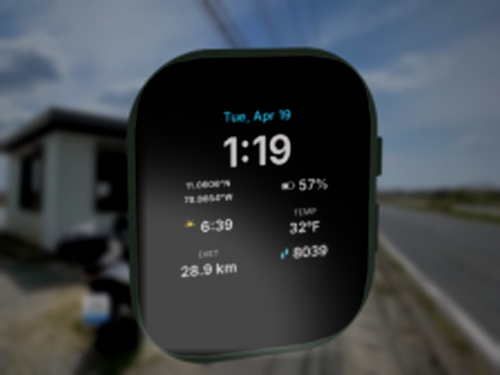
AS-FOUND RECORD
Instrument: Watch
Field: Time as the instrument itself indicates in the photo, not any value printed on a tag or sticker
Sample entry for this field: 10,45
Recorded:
1,19
